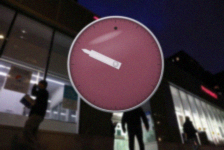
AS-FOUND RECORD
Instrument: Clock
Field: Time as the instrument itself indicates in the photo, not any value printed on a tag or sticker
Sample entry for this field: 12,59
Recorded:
9,49
